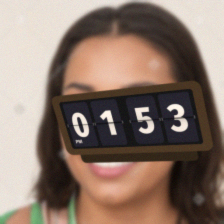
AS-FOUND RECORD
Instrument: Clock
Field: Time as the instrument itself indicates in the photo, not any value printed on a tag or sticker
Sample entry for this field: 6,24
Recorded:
1,53
